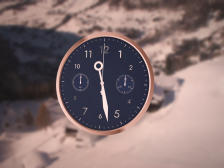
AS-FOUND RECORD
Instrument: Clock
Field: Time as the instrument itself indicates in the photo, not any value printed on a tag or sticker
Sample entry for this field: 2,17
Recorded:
11,28
